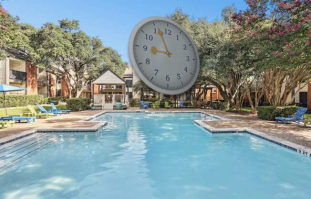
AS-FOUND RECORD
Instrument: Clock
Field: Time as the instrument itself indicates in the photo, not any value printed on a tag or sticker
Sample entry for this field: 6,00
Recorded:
8,56
